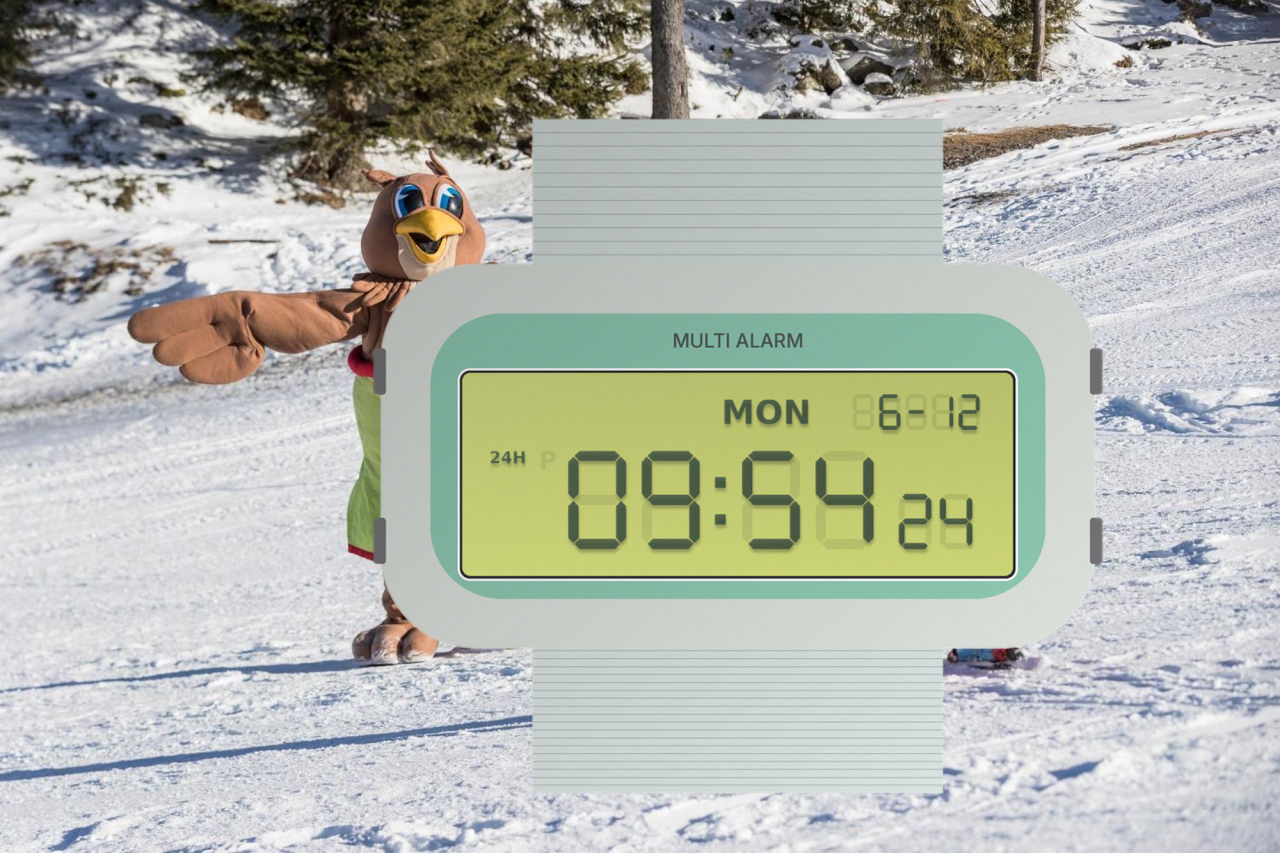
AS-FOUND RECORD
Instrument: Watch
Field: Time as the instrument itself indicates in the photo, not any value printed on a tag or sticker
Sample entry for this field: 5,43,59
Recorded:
9,54,24
